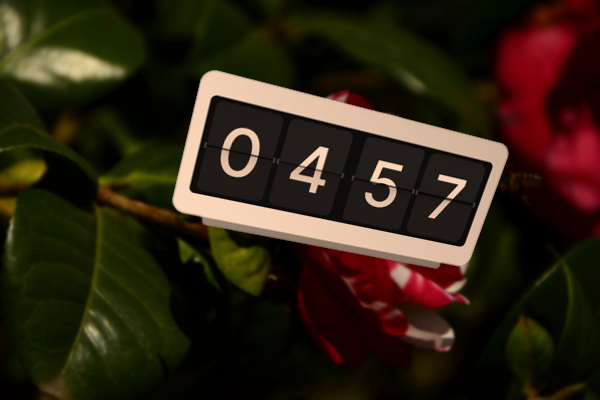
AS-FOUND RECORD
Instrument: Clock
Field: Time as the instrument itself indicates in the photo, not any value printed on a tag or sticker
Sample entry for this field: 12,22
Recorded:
4,57
